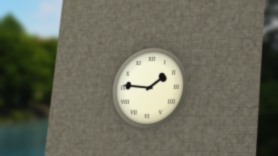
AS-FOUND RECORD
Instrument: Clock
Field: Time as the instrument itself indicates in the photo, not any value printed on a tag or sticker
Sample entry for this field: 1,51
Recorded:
1,46
